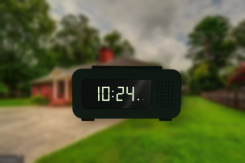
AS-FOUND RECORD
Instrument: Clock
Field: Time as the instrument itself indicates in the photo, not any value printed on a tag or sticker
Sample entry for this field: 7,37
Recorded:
10,24
